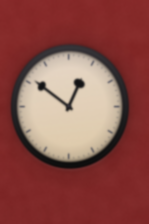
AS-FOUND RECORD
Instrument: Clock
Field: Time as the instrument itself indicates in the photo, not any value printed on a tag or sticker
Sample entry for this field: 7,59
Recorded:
12,51
